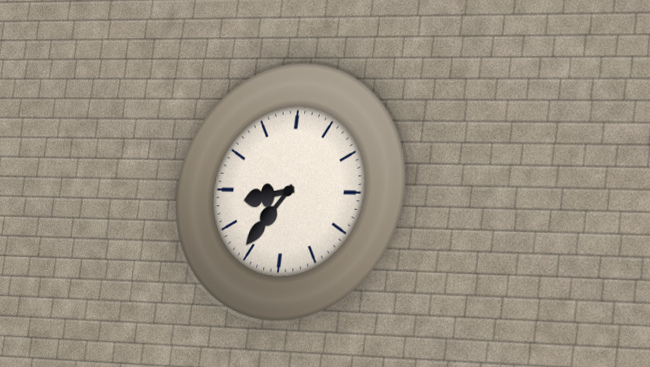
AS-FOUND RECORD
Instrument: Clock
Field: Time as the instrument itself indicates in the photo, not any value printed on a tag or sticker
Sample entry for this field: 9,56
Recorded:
8,36
